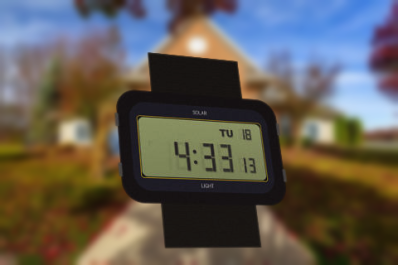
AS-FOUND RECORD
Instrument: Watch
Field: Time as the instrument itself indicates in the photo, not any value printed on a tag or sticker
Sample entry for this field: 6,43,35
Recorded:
4,33,13
